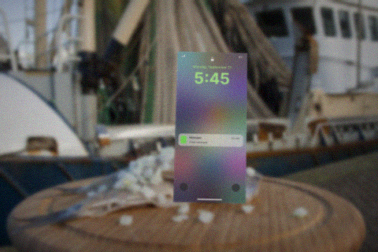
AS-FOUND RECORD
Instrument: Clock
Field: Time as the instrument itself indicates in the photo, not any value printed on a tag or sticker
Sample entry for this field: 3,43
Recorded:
5,45
